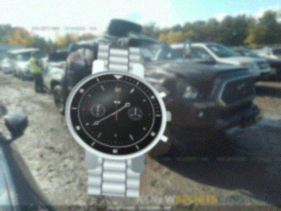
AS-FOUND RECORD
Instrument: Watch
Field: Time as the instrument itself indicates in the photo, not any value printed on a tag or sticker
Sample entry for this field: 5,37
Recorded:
1,39
